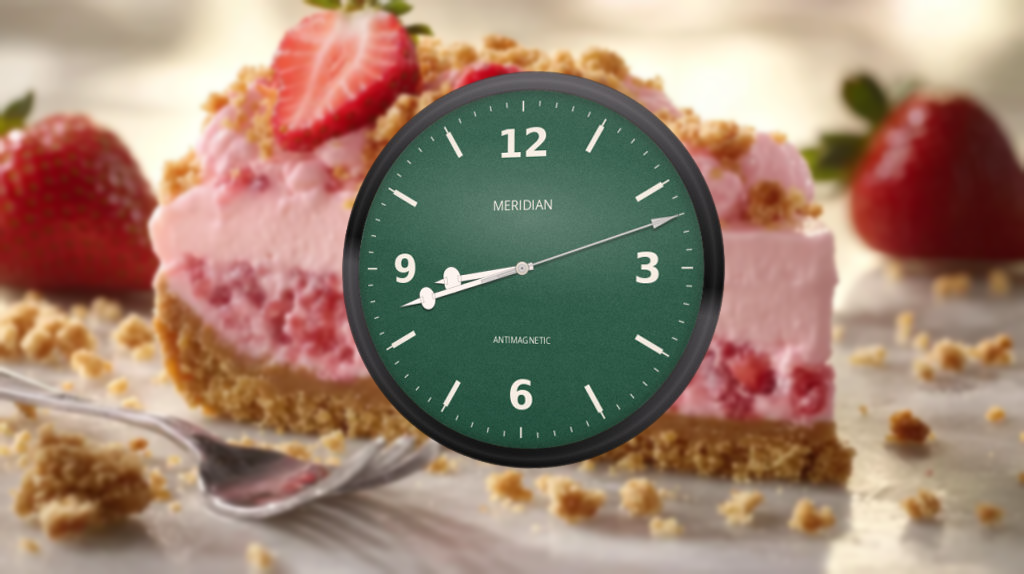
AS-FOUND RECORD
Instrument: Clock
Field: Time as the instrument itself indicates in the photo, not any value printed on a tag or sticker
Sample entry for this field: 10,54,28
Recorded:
8,42,12
